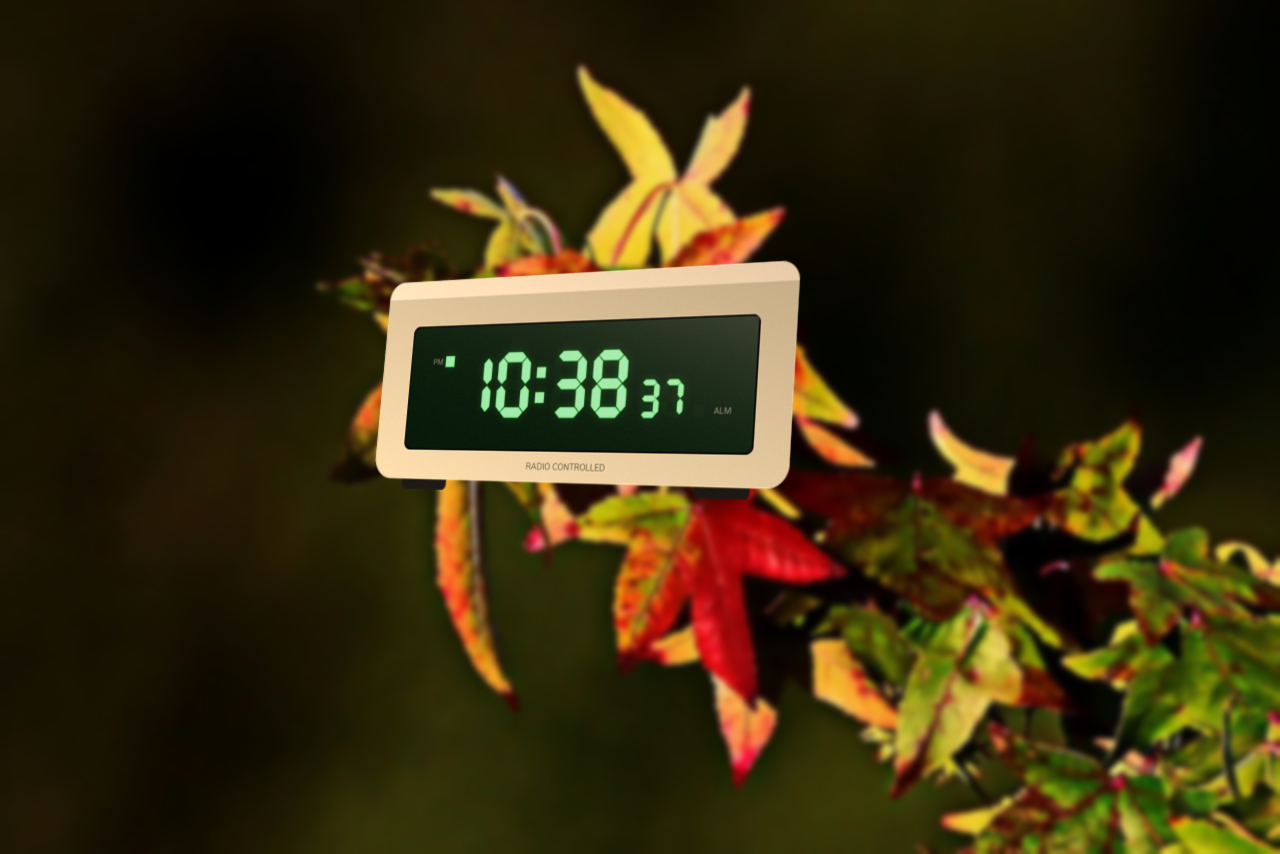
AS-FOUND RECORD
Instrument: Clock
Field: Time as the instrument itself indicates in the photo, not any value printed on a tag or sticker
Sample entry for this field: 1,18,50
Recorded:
10,38,37
